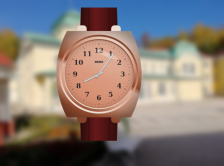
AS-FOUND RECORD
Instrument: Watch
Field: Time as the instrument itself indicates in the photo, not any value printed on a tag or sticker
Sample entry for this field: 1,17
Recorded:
8,06
